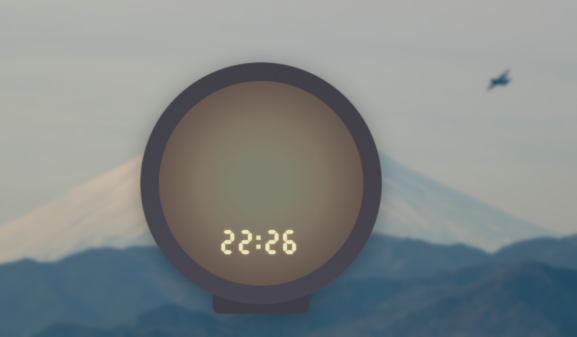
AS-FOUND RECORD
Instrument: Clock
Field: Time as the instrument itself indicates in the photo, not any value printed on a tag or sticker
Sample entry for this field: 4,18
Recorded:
22,26
